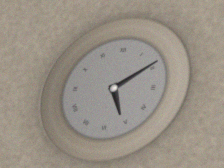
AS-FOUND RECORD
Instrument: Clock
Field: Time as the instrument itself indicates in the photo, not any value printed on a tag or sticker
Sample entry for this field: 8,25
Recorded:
5,09
